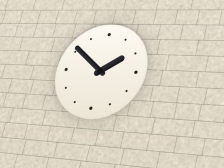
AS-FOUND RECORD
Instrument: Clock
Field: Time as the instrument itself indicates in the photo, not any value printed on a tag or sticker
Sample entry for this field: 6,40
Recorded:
1,51
